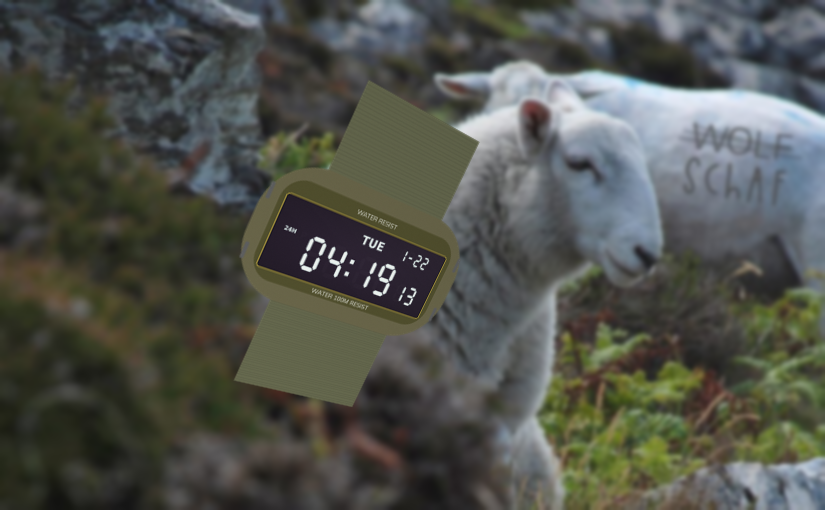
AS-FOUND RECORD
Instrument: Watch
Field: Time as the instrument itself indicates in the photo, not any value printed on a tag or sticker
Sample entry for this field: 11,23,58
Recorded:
4,19,13
